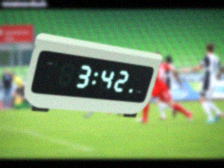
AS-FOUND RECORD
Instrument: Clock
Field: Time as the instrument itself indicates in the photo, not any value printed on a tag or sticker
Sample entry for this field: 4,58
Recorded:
3,42
